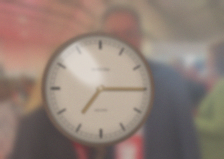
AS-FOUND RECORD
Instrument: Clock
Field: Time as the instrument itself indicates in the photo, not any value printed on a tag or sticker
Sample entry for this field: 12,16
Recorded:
7,15
